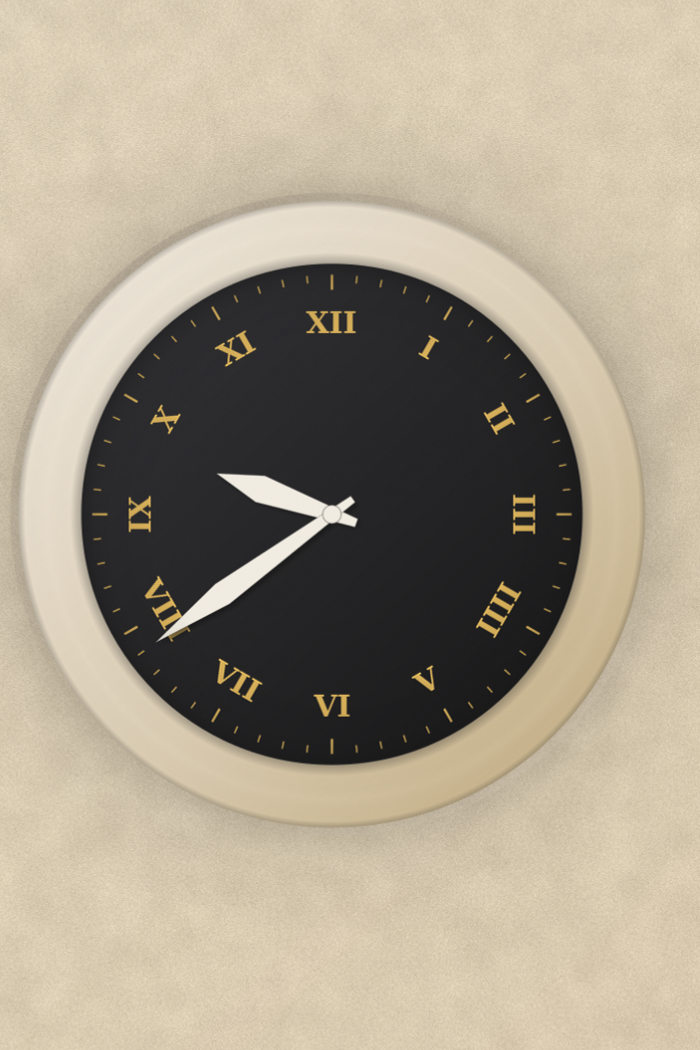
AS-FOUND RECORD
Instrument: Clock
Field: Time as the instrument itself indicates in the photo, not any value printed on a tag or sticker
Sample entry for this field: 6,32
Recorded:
9,39
